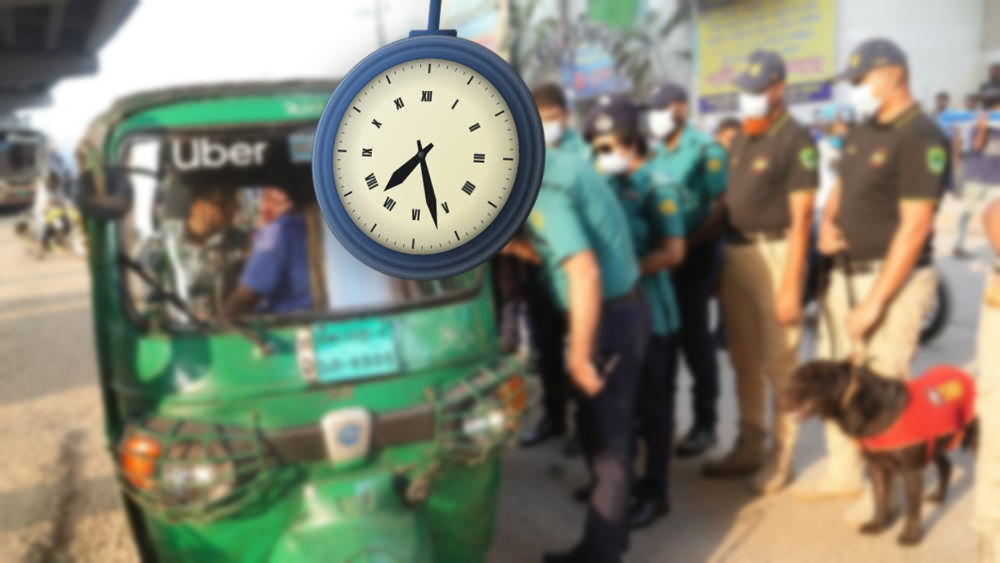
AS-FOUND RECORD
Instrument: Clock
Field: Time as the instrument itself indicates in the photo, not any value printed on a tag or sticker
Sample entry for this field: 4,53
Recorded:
7,27
